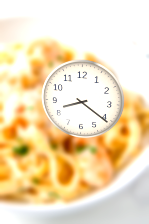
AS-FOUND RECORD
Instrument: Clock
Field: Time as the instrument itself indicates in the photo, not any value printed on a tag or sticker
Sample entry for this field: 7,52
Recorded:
8,21
